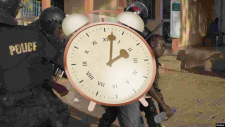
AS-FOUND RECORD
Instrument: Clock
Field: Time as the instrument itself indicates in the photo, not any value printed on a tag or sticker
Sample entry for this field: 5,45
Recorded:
2,02
